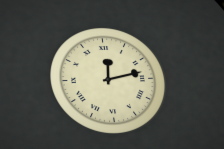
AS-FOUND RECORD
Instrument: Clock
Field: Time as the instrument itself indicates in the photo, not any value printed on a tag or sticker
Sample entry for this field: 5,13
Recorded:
12,13
